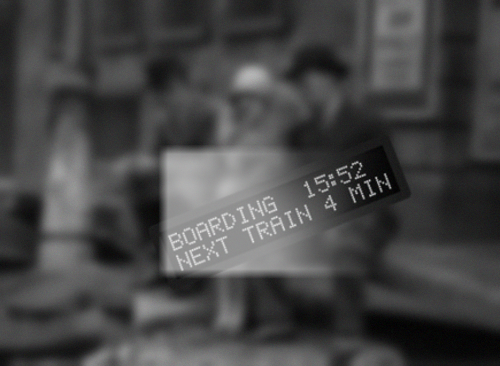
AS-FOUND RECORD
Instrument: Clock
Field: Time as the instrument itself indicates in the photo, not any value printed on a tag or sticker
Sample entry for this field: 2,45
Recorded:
15,52
